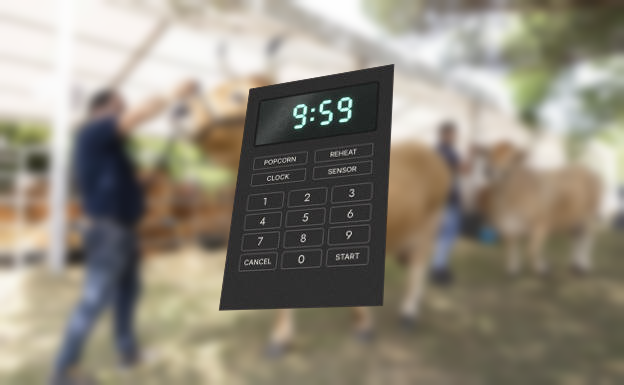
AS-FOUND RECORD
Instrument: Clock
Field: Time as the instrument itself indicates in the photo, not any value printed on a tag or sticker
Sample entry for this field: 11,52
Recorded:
9,59
